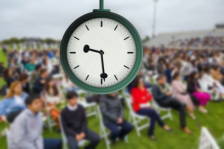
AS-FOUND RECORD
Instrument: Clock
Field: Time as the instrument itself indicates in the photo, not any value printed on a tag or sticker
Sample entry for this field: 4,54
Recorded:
9,29
